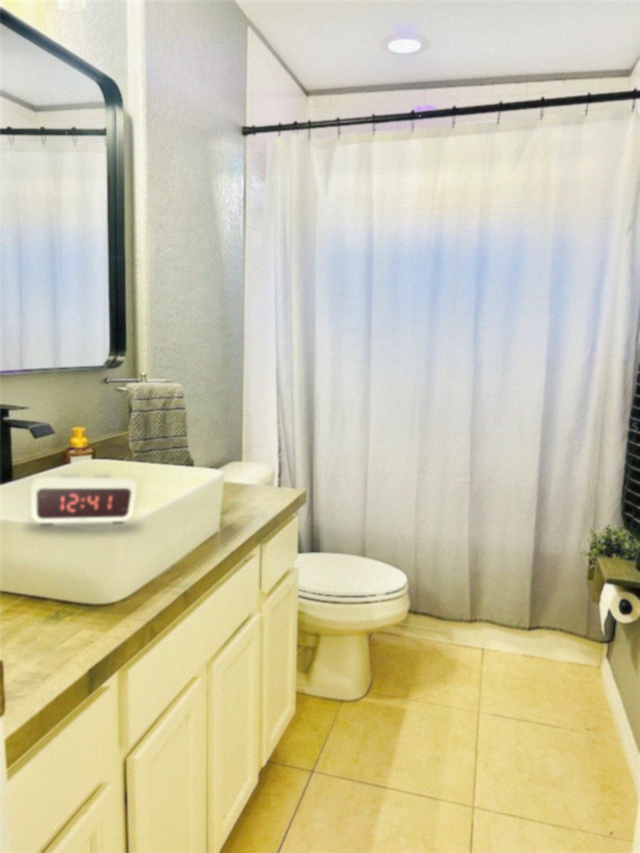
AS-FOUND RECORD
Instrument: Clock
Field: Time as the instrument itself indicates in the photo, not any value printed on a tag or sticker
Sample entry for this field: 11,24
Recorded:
12,41
